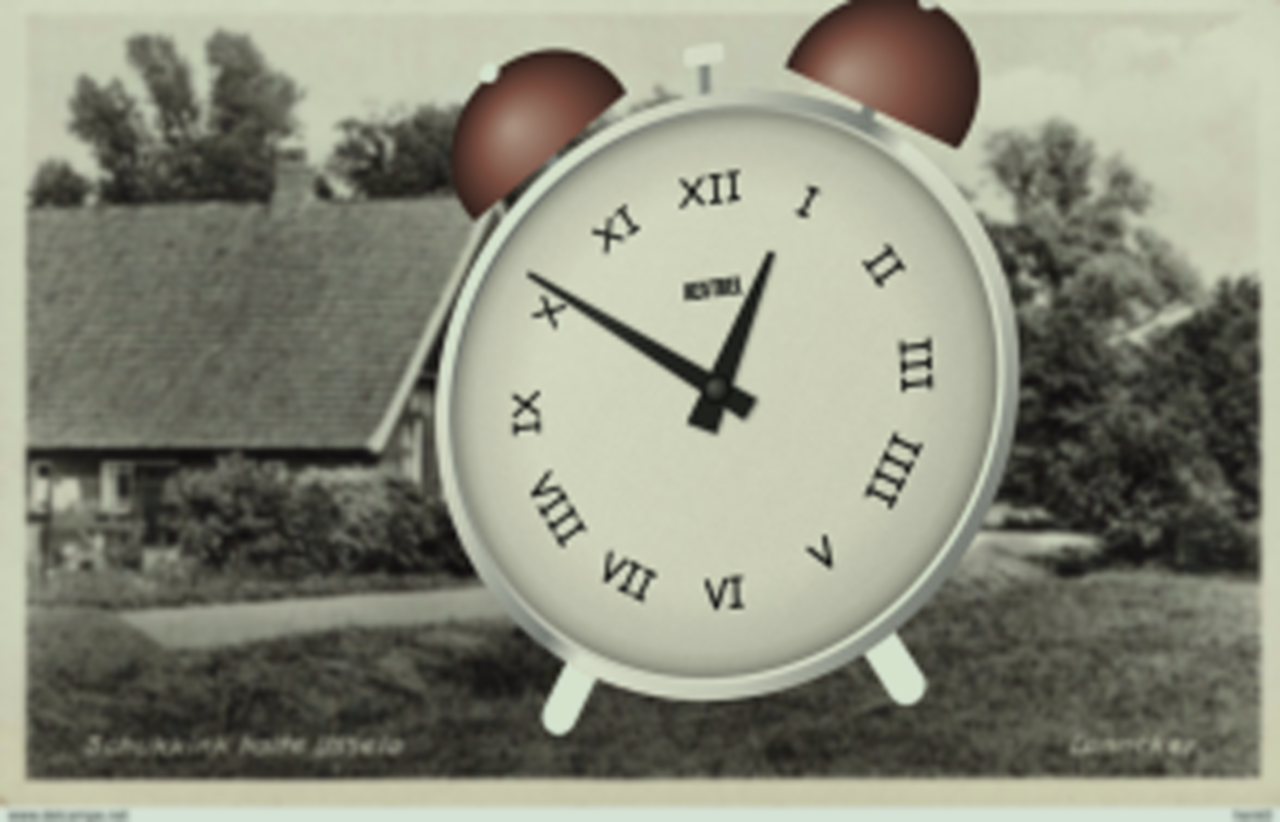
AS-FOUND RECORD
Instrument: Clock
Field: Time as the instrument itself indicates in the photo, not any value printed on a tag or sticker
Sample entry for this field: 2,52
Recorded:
12,51
